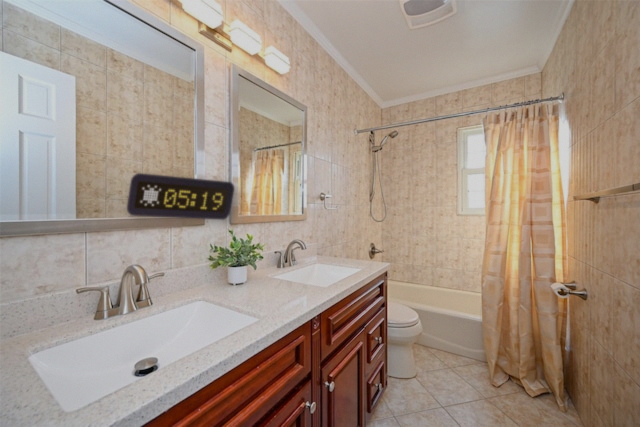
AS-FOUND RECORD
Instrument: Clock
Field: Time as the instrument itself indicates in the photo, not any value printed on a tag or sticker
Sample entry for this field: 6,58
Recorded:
5,19
